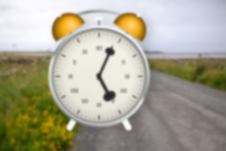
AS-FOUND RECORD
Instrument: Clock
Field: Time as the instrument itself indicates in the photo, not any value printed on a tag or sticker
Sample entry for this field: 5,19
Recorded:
5,04
